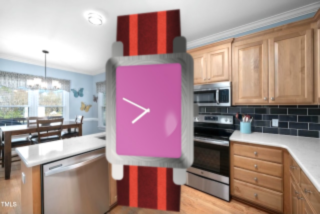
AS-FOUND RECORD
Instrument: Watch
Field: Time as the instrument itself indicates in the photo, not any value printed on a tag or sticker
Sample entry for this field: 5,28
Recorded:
7,49
